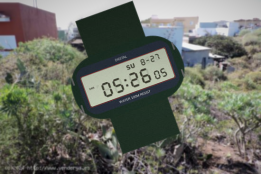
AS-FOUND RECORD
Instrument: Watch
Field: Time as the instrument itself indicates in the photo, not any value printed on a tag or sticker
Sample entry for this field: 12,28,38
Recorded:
5,26,05
